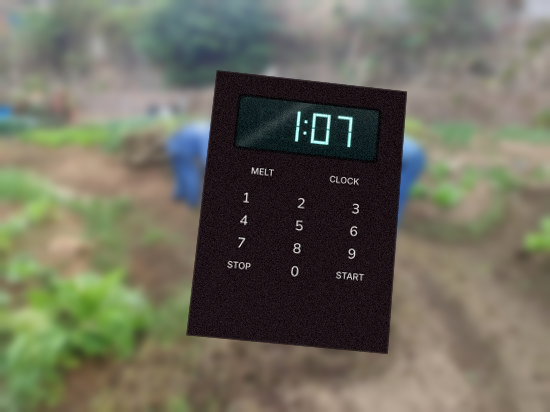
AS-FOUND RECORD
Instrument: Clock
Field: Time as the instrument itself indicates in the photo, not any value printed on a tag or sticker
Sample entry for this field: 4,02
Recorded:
1,07
